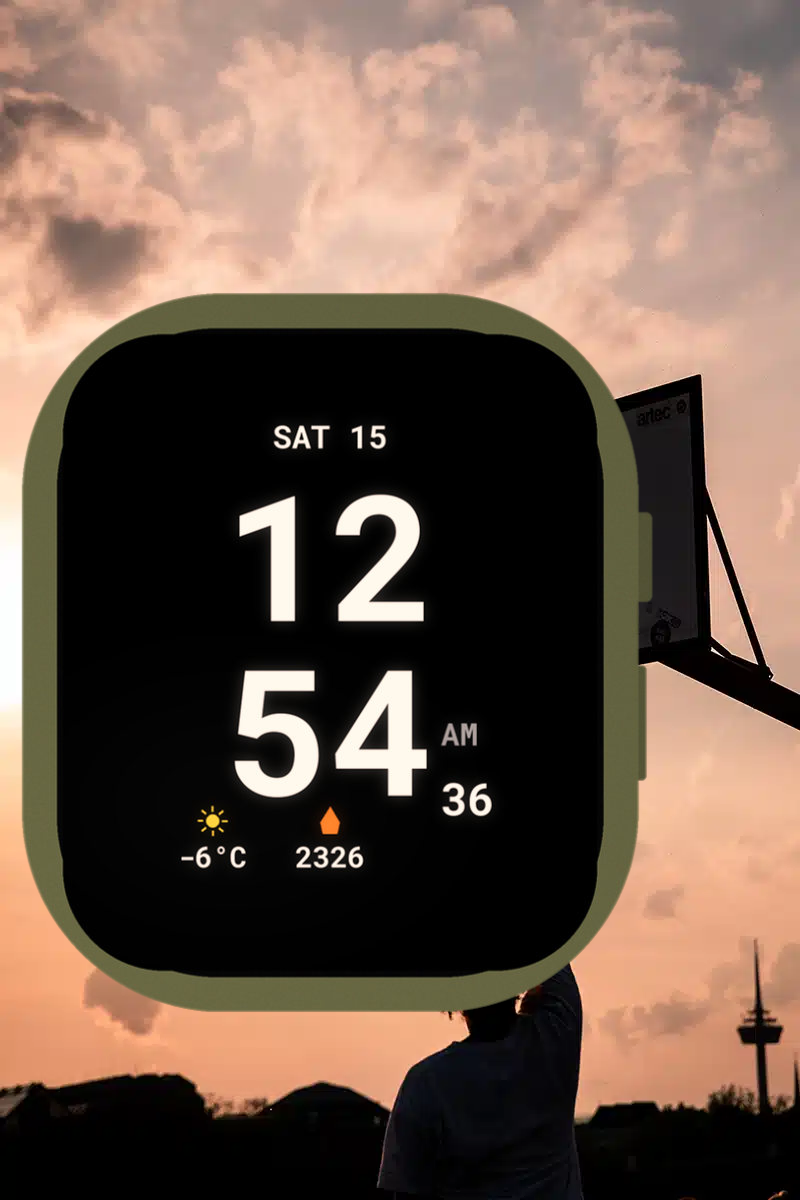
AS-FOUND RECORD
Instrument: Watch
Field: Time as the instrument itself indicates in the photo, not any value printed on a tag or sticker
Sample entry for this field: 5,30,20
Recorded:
12,54,36
